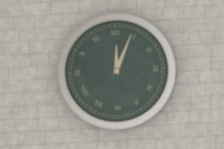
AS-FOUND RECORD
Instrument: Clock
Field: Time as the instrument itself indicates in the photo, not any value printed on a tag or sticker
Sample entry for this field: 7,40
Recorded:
12,04
